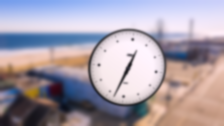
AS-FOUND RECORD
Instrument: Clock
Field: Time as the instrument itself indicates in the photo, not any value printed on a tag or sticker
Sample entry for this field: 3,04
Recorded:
12,33
